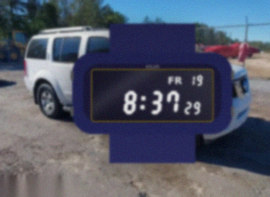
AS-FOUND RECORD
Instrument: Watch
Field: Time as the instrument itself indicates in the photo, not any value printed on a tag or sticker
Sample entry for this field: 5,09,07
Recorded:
8,37,29
